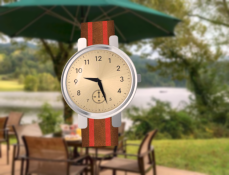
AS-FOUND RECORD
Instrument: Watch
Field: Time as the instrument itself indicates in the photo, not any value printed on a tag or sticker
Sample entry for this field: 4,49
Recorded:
9,27
